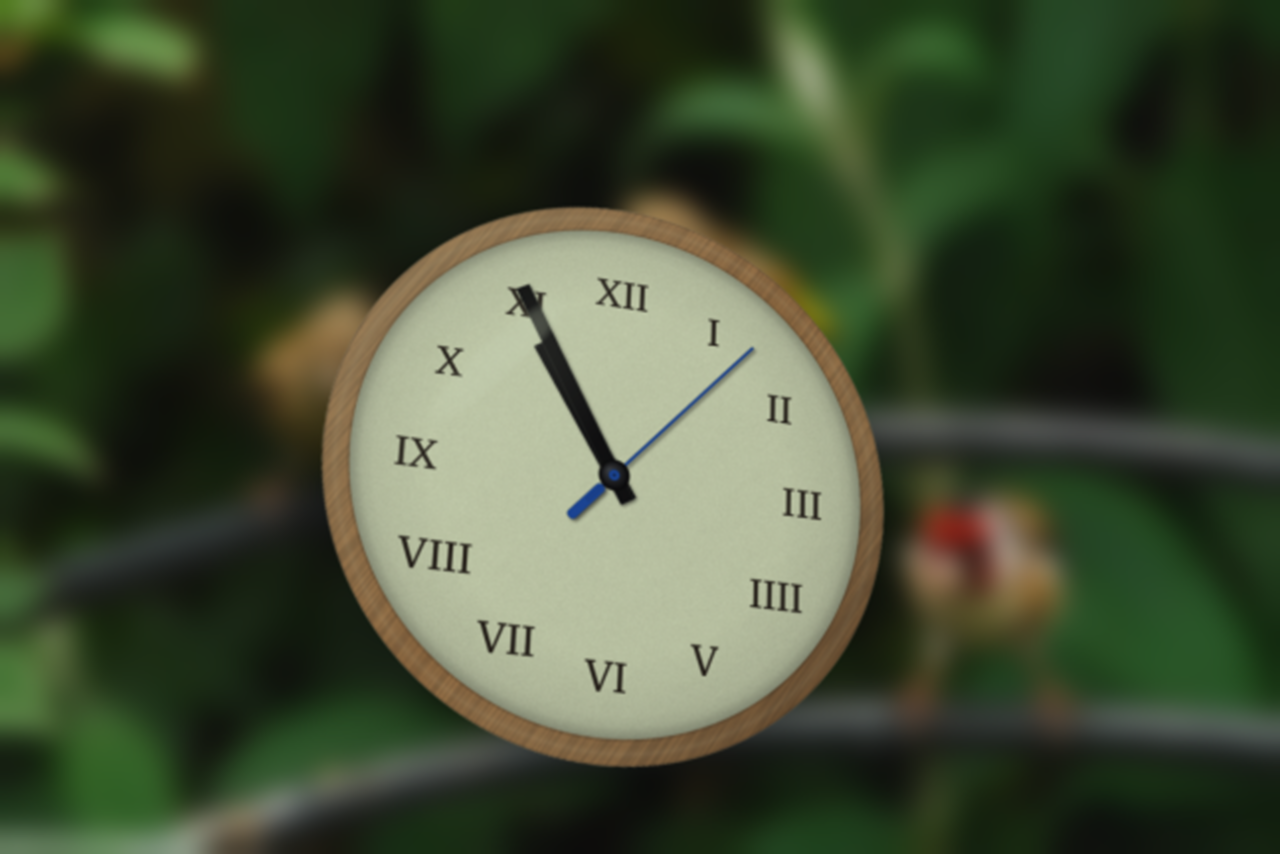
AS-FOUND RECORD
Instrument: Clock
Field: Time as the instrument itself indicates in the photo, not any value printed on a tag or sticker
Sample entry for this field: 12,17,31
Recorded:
10,55,07
